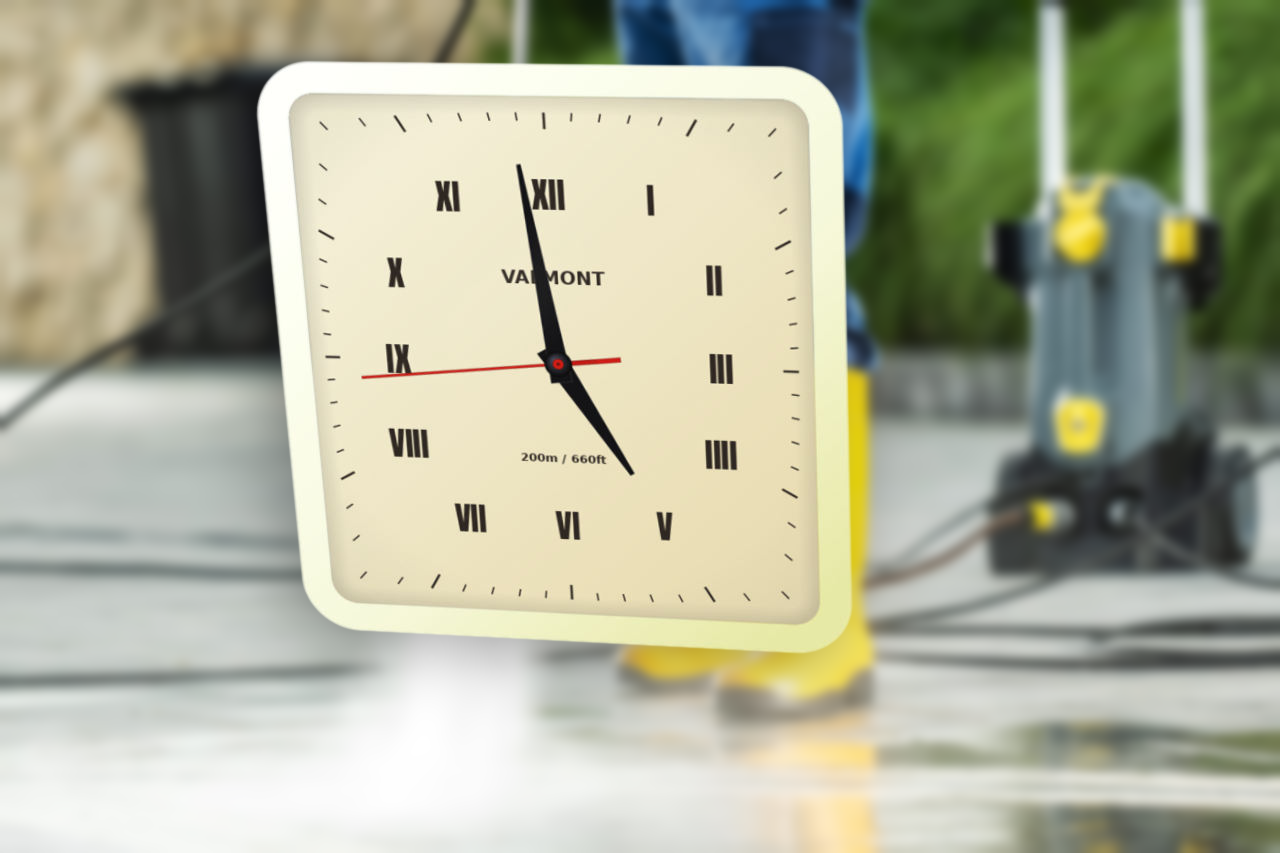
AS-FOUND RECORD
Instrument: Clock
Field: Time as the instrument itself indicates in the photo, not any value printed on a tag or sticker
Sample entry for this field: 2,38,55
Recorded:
4,58,44
